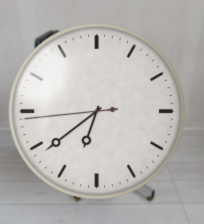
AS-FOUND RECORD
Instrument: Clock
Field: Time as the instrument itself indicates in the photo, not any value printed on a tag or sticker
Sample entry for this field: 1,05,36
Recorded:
6,38,44
